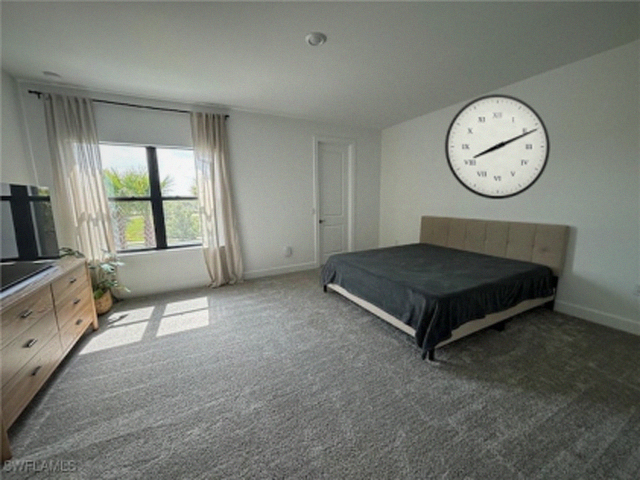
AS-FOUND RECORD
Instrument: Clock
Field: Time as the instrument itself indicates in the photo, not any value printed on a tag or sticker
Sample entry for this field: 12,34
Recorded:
8,11
